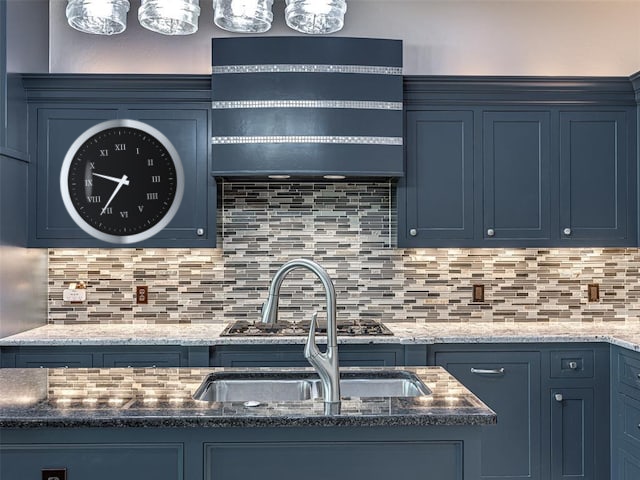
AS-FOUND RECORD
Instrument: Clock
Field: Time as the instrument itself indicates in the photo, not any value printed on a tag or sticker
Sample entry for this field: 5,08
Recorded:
9,36
